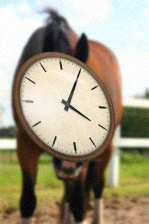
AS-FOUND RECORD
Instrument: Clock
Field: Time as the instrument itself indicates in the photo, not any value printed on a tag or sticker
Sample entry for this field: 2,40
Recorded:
4,05
